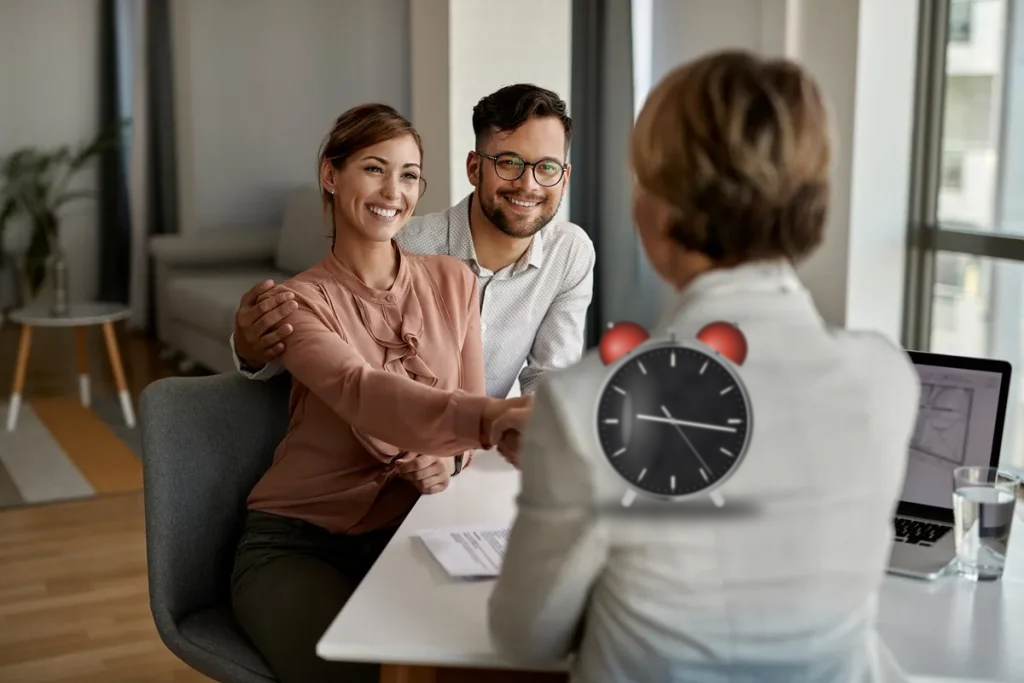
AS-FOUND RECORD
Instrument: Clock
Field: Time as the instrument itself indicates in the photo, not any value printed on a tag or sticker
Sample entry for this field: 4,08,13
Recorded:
9,16,24
